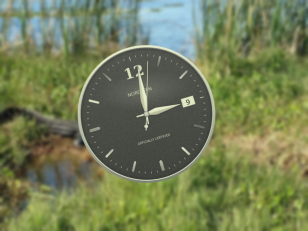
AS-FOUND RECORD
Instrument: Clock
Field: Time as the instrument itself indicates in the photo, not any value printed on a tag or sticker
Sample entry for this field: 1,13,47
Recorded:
3,01,03
